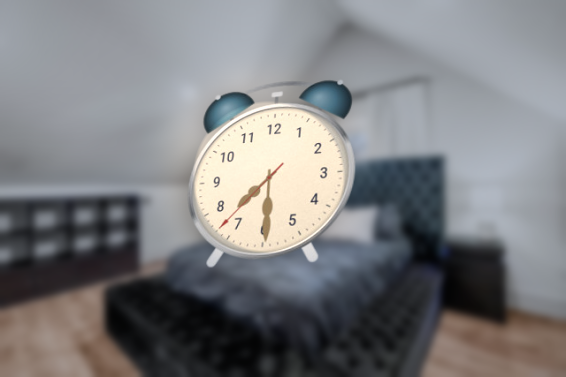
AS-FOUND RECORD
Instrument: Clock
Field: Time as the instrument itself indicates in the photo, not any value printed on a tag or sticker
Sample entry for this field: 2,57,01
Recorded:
7,29,37
